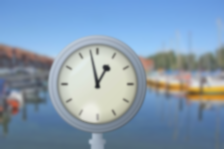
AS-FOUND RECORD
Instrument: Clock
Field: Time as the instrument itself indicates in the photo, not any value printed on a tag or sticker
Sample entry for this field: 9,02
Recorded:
12,58
